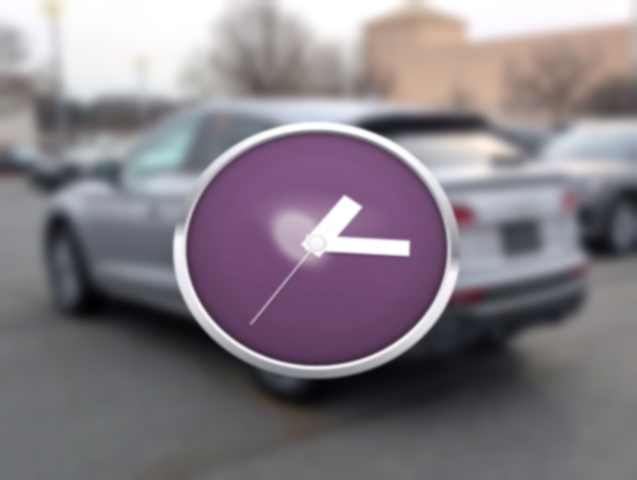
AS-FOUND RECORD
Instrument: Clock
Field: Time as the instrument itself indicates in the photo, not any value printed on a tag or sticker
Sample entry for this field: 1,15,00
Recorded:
1,15,36
